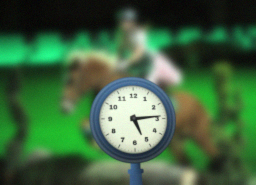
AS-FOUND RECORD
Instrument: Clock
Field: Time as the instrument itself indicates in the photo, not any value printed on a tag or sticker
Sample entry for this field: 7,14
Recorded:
5,14
